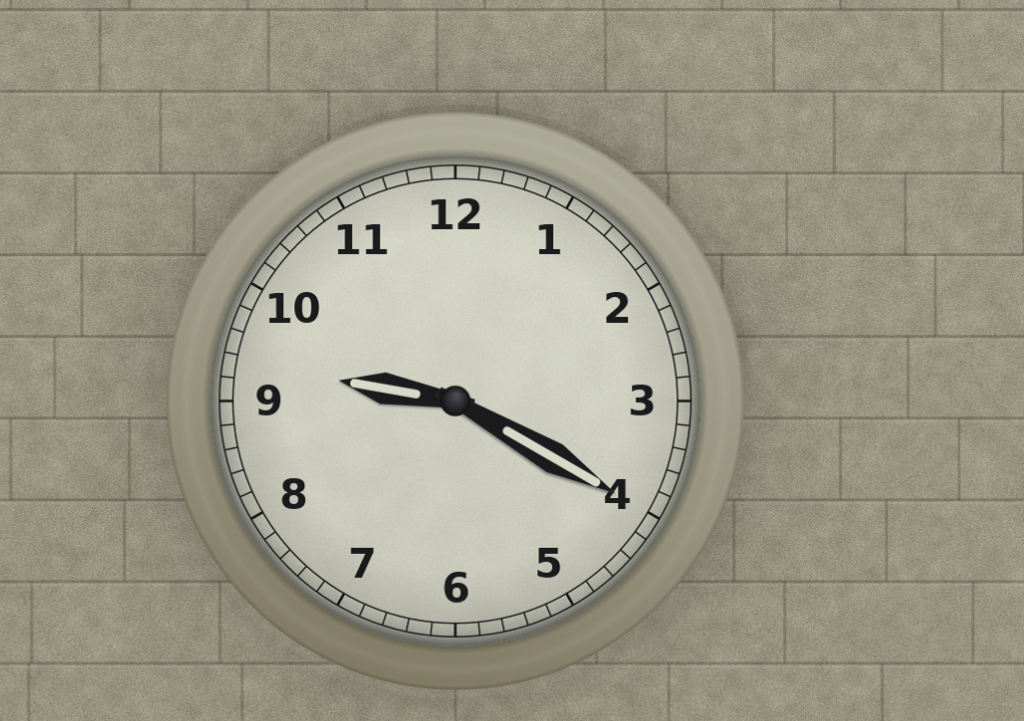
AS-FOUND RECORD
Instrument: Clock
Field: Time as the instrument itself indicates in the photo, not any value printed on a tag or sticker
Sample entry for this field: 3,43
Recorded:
9,20
